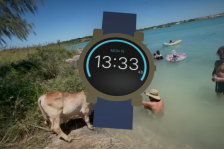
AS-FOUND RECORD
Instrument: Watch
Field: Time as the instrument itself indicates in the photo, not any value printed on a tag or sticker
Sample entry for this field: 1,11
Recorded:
13,33
